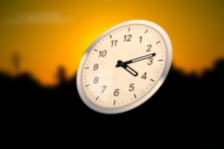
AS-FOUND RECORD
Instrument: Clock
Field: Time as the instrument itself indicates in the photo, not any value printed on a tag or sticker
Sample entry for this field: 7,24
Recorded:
4,13
